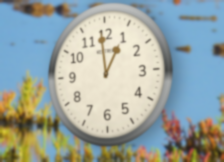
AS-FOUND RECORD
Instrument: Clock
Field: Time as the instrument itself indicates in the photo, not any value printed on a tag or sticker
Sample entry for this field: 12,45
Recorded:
12,59
